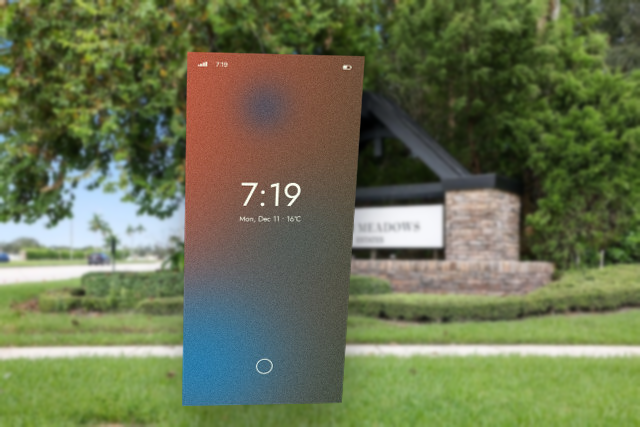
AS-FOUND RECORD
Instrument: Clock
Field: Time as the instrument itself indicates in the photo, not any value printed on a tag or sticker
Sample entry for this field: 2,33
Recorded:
7,19
